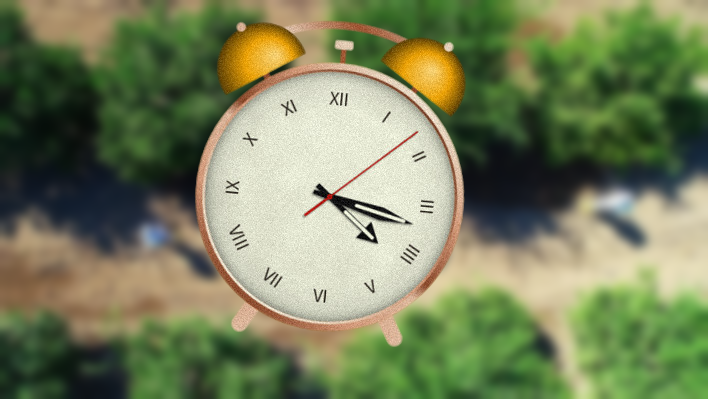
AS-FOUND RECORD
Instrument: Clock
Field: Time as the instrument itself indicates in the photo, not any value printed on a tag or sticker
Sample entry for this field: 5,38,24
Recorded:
4,17,08
